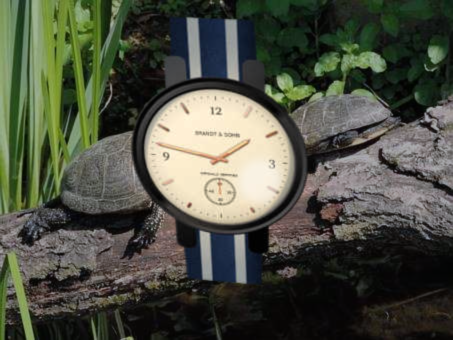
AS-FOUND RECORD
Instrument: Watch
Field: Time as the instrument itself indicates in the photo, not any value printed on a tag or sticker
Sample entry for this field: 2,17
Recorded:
1,47
